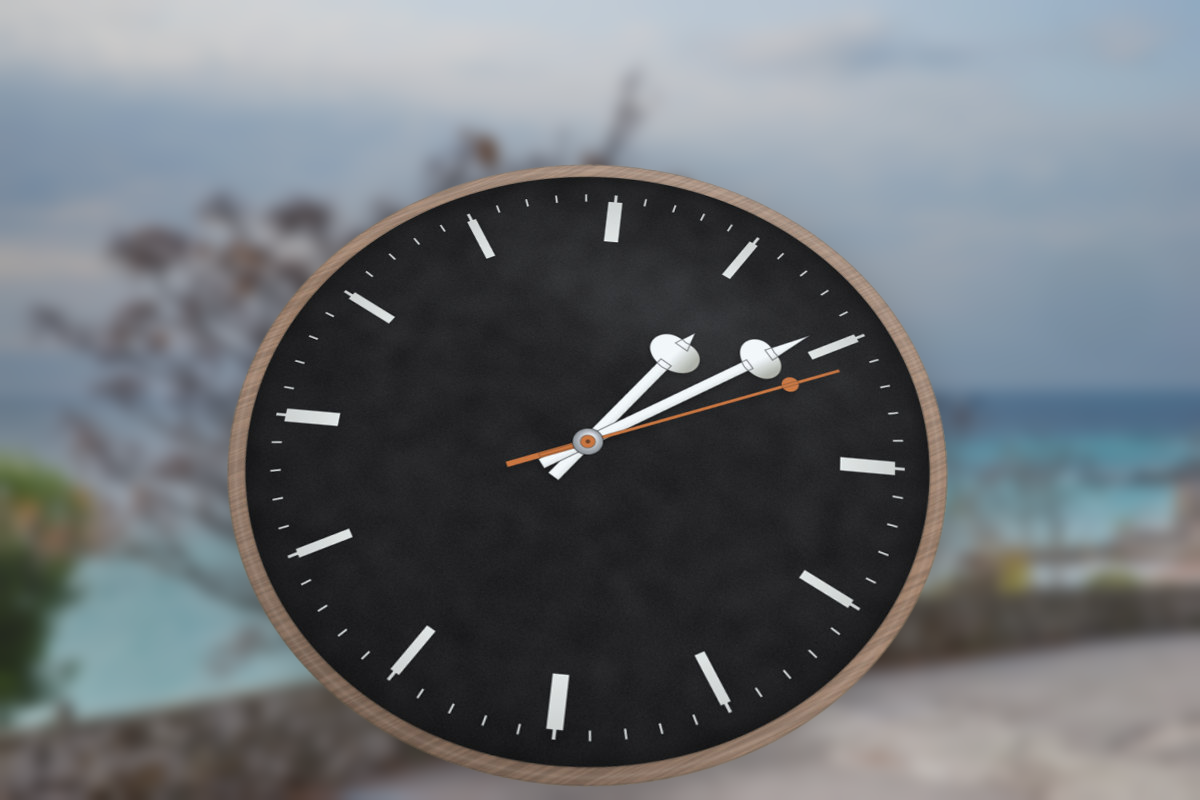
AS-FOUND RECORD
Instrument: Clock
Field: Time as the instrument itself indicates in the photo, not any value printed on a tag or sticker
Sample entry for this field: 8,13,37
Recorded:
1,09,11
